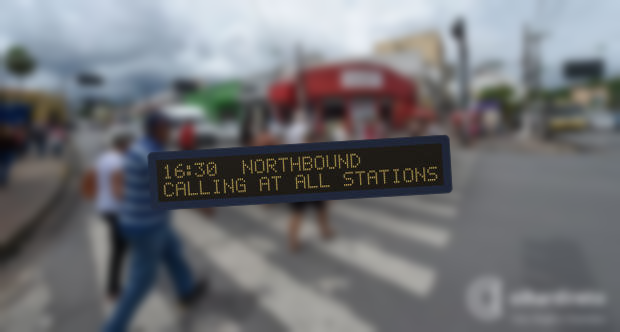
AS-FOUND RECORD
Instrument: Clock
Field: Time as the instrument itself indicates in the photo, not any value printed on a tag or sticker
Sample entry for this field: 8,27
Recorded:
16,30
